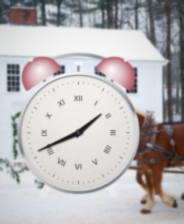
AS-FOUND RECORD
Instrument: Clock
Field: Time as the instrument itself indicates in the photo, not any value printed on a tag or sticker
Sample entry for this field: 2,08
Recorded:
1,41
